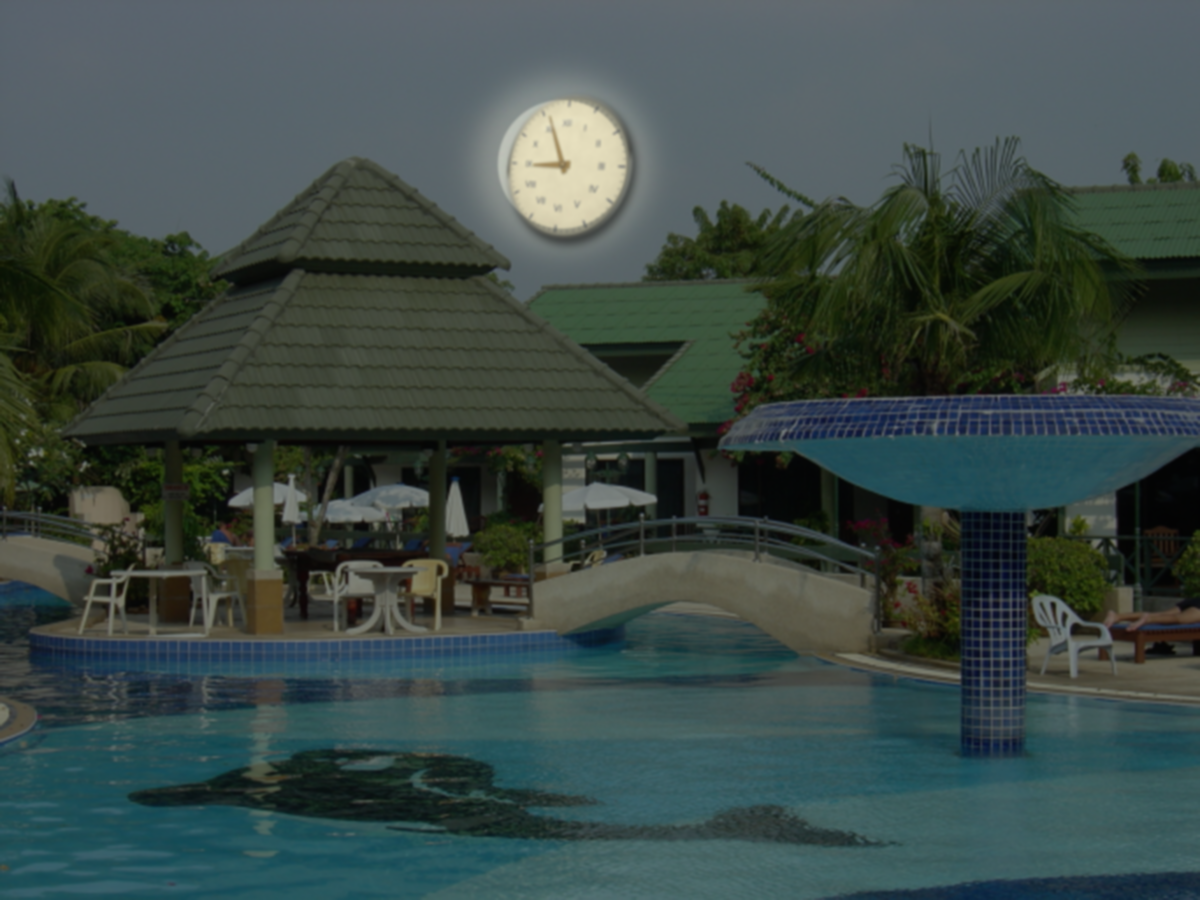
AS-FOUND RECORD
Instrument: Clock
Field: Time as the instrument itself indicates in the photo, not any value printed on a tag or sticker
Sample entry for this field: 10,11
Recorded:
8,56
